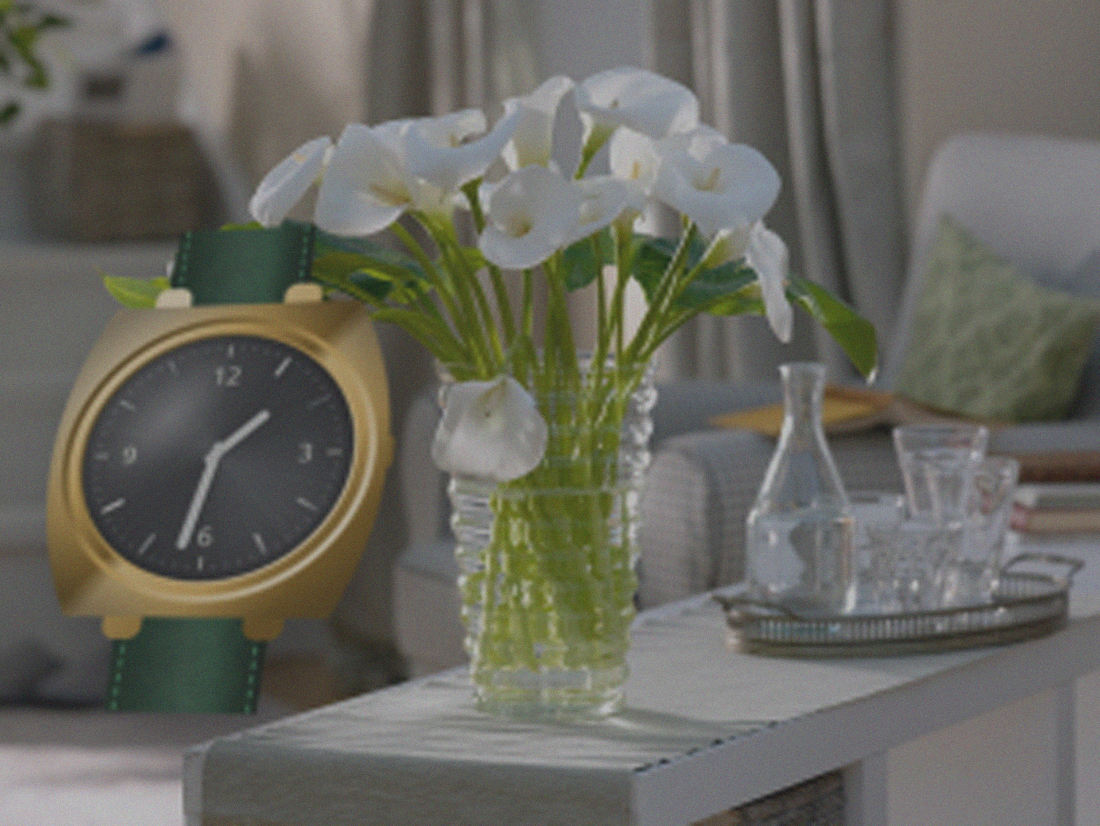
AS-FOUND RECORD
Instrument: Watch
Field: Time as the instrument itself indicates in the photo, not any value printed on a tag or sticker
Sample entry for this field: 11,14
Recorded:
1,32
